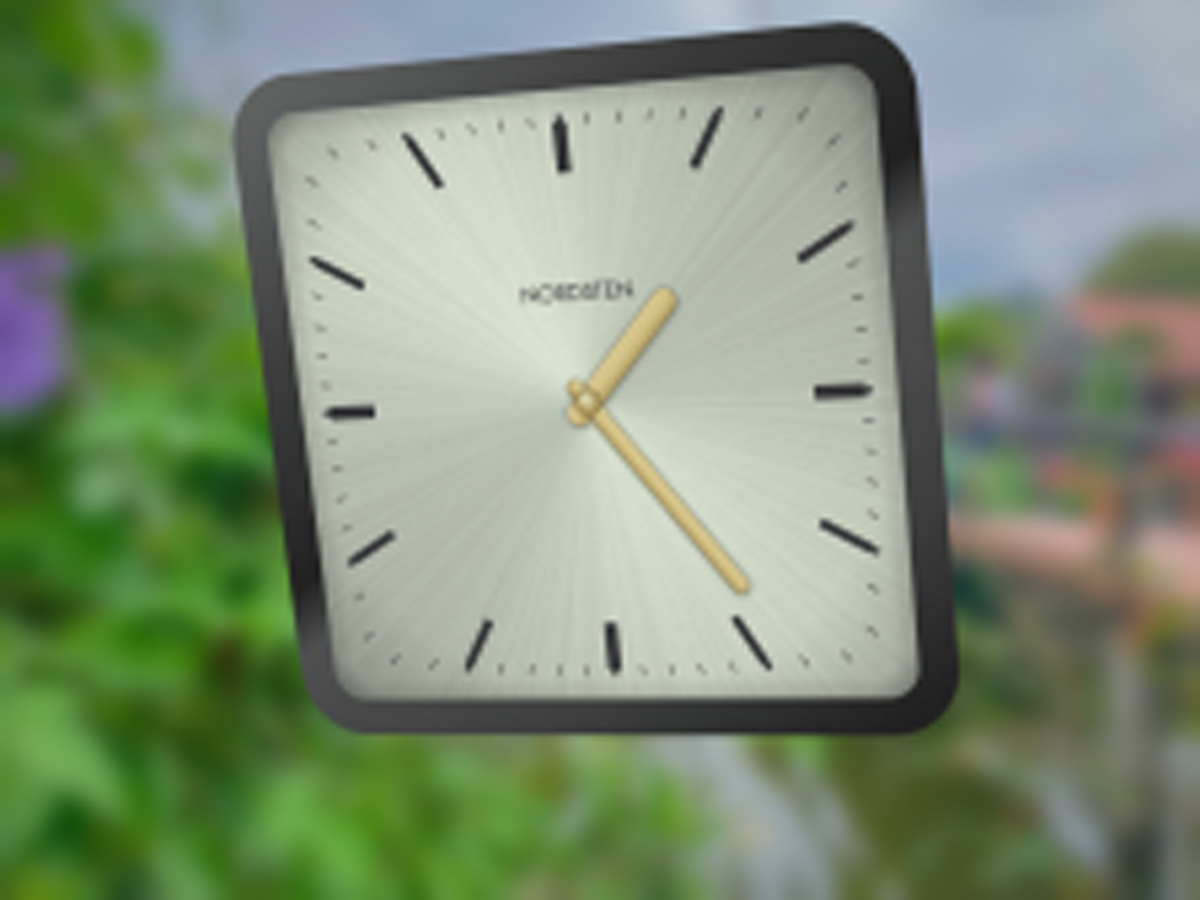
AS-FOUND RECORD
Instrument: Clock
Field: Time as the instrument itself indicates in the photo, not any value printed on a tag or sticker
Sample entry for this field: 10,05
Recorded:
1,24
